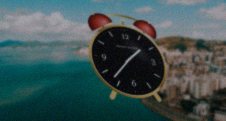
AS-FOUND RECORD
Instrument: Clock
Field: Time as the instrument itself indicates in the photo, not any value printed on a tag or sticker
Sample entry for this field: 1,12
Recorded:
1,37
